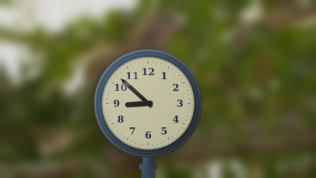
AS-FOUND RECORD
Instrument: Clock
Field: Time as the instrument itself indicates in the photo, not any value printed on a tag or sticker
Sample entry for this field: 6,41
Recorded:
8,52
